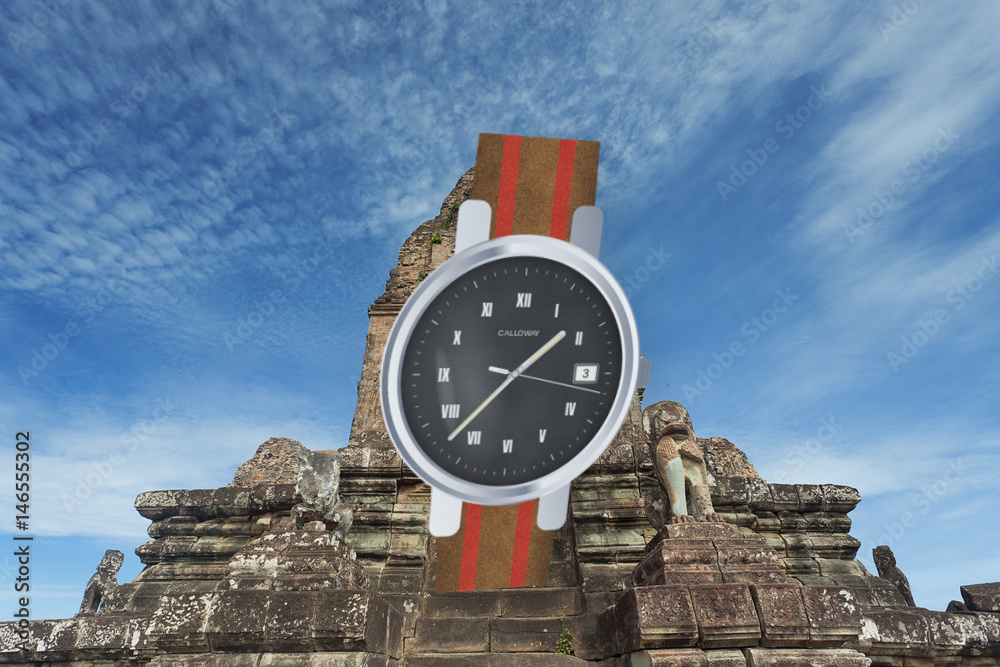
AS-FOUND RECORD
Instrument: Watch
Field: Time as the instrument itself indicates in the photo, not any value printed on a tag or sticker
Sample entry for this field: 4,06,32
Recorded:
1,37,17
